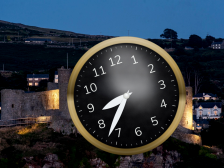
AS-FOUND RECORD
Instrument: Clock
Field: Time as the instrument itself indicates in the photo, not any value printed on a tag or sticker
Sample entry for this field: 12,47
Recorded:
8,37
